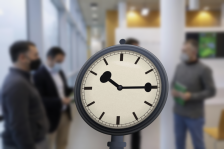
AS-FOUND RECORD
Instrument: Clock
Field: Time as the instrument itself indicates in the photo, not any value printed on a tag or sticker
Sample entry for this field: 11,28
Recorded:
10,15
